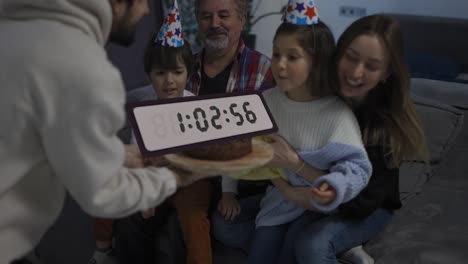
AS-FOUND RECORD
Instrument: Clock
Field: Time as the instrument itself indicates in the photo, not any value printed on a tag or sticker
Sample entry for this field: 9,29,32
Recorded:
1,02,56
